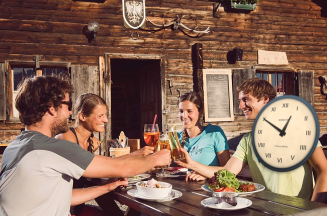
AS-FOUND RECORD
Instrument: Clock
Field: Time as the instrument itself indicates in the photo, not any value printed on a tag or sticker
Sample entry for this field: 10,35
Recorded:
12,50
